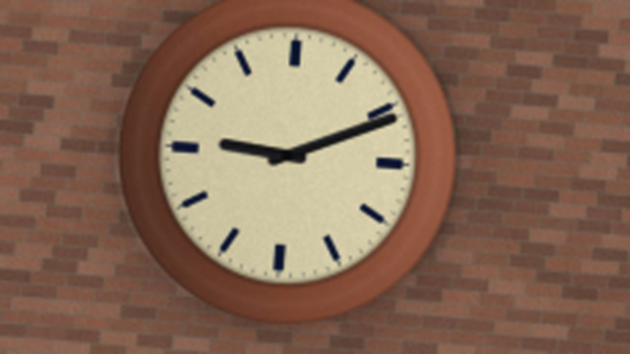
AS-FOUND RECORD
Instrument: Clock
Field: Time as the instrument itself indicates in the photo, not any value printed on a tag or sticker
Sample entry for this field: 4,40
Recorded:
9,11
